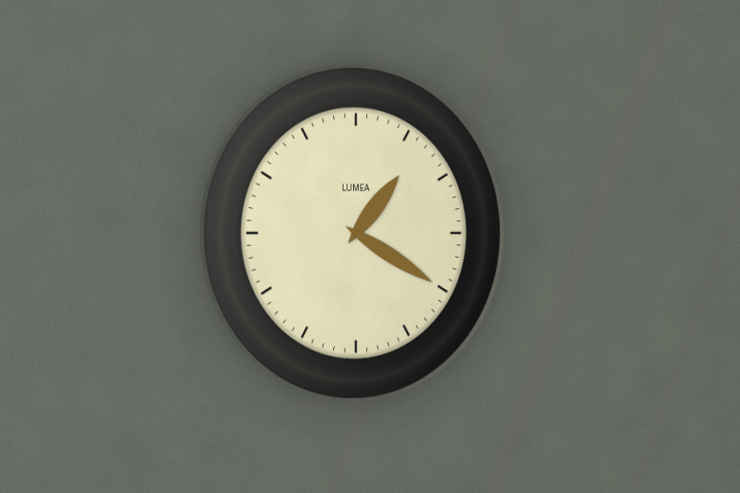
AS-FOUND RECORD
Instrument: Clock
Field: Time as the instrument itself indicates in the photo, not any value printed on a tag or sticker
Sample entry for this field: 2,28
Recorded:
1,20
